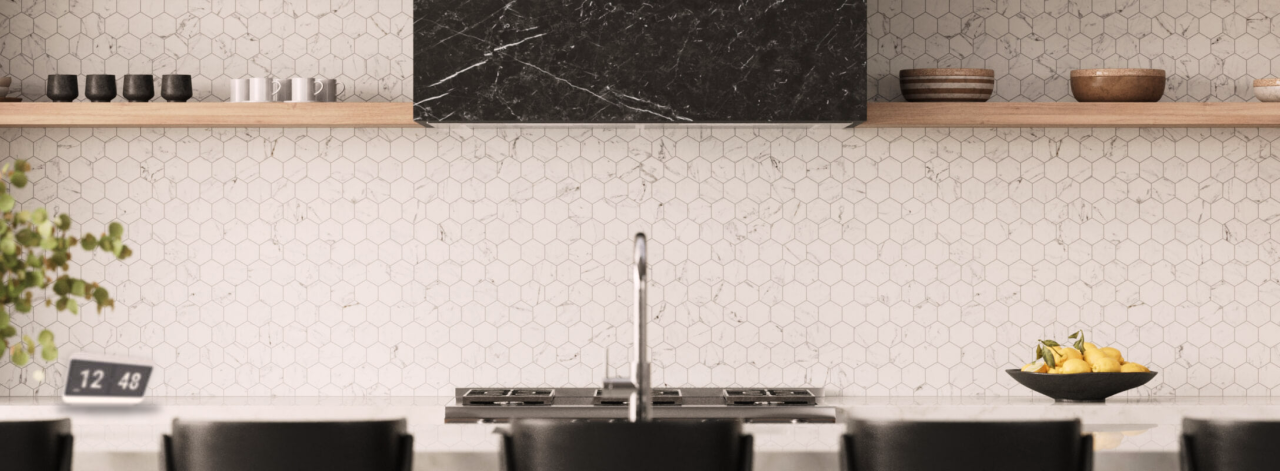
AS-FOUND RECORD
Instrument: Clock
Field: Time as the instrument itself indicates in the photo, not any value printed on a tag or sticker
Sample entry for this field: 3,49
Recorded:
12,48
